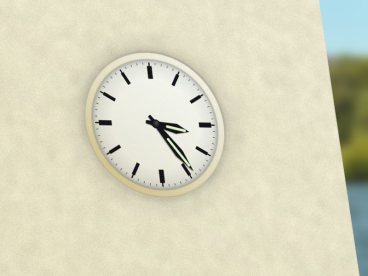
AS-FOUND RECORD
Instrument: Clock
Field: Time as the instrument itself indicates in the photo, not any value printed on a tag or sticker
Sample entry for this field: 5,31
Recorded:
3,24
